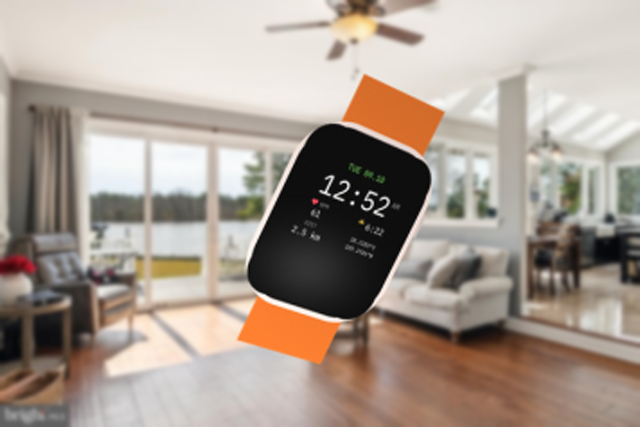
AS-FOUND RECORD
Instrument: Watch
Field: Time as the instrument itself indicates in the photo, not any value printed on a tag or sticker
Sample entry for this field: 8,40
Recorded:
12,52
